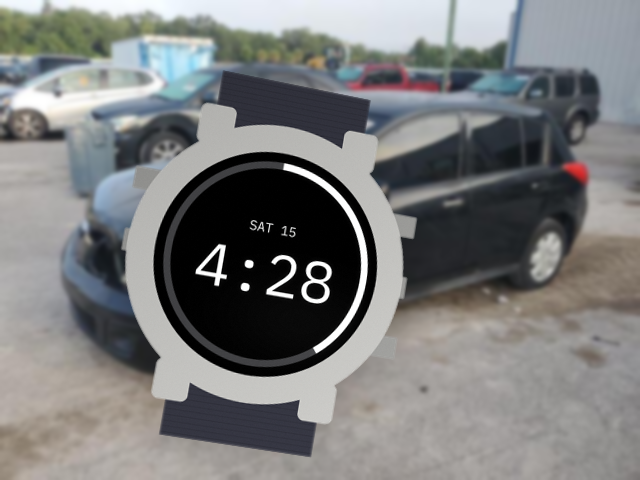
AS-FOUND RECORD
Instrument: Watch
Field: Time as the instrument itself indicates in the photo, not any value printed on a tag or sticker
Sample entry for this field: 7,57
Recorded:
4,28
